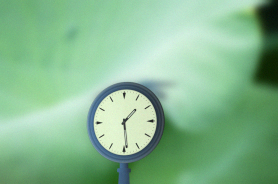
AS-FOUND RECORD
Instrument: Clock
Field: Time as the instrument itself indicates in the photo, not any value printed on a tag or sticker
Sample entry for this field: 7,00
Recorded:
1,29
